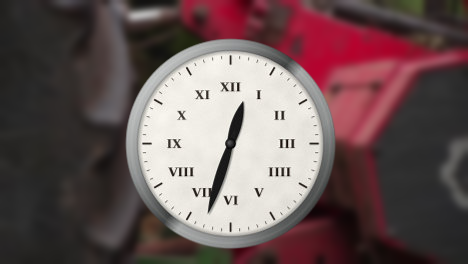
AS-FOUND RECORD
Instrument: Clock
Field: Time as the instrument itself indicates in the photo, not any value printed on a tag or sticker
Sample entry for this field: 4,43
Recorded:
12,33
